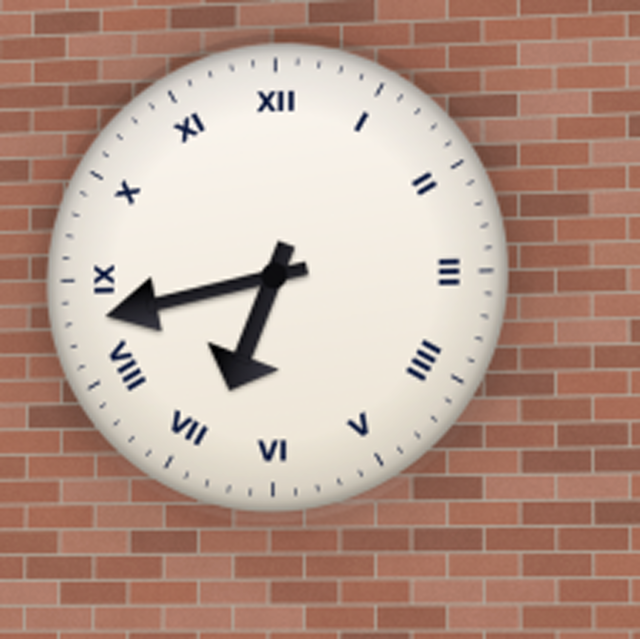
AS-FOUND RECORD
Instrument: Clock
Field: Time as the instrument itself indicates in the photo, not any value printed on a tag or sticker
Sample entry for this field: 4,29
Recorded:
6,43
